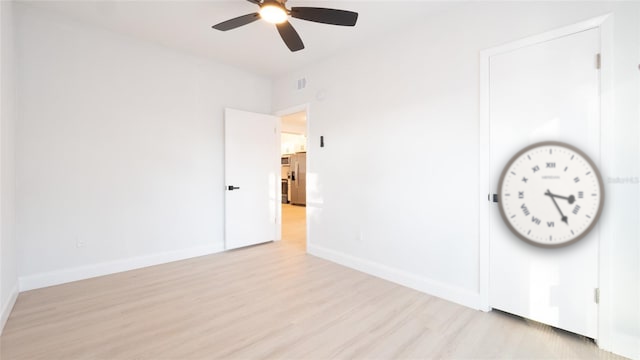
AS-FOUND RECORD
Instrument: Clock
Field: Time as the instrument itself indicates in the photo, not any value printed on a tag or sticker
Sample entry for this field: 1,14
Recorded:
3,25
